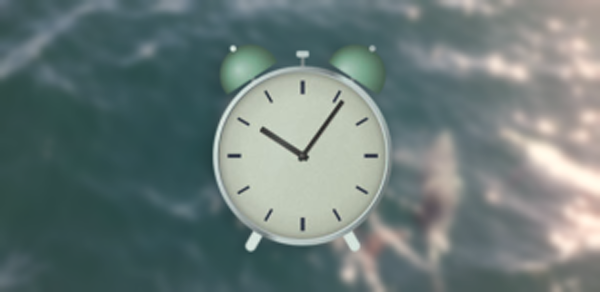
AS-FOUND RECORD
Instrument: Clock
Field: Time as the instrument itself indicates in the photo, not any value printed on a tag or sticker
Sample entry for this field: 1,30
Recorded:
10,06
